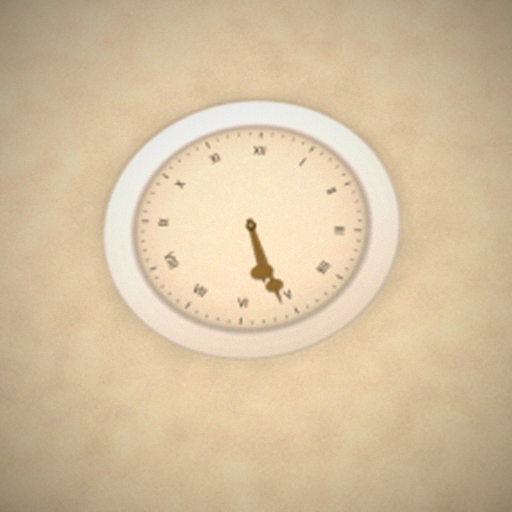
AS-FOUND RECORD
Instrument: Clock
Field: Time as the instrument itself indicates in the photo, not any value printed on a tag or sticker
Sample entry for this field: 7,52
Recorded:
5,26
